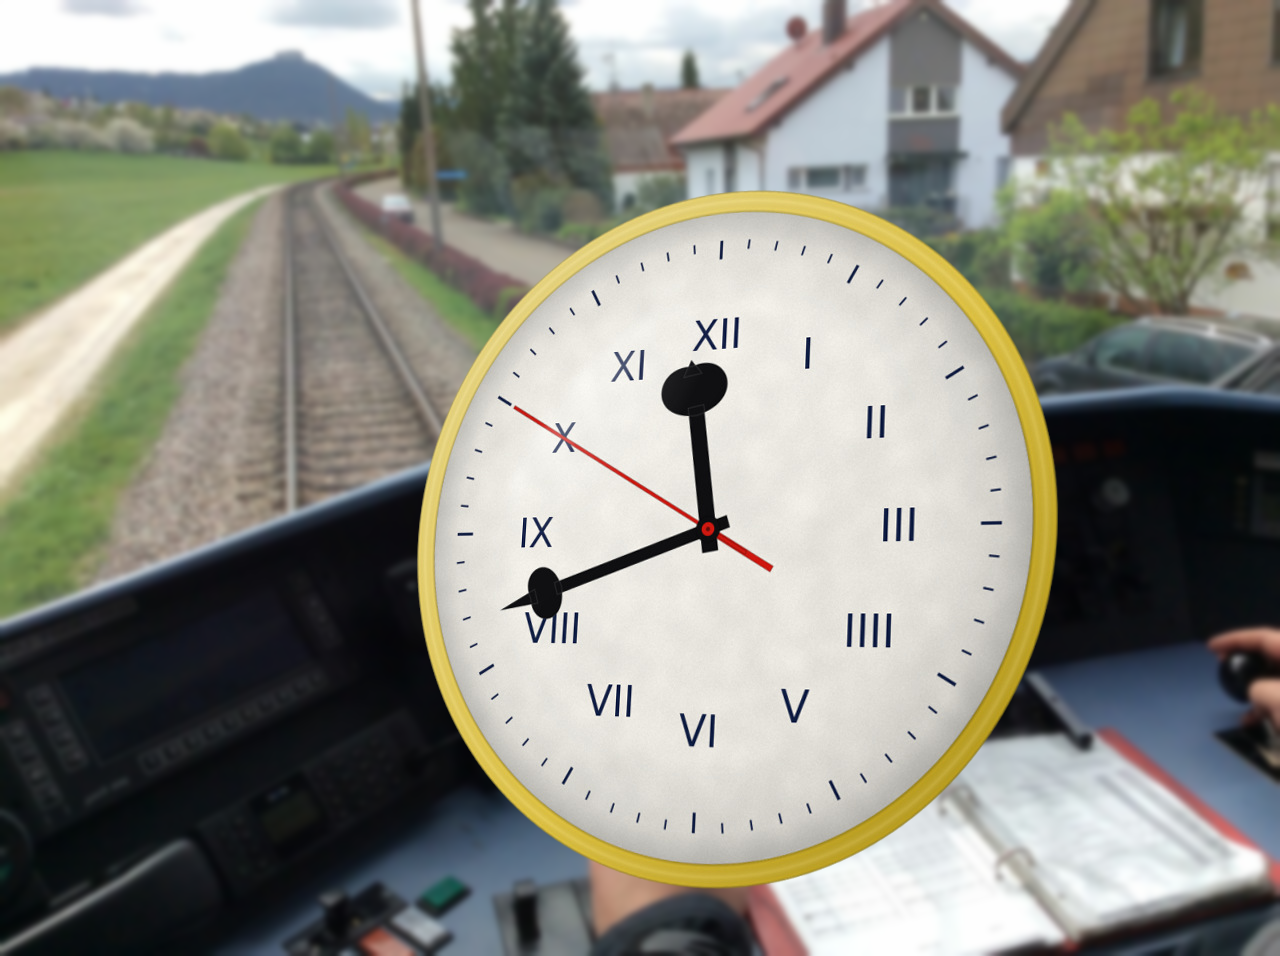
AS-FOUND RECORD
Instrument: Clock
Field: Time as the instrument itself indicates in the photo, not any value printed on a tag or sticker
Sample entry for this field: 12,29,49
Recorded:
11,41,50
